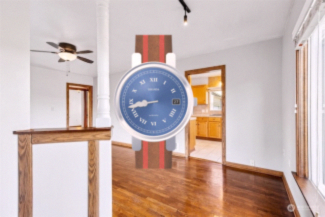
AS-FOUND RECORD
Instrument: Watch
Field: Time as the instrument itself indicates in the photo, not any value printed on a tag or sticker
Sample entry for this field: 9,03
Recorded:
8,43
